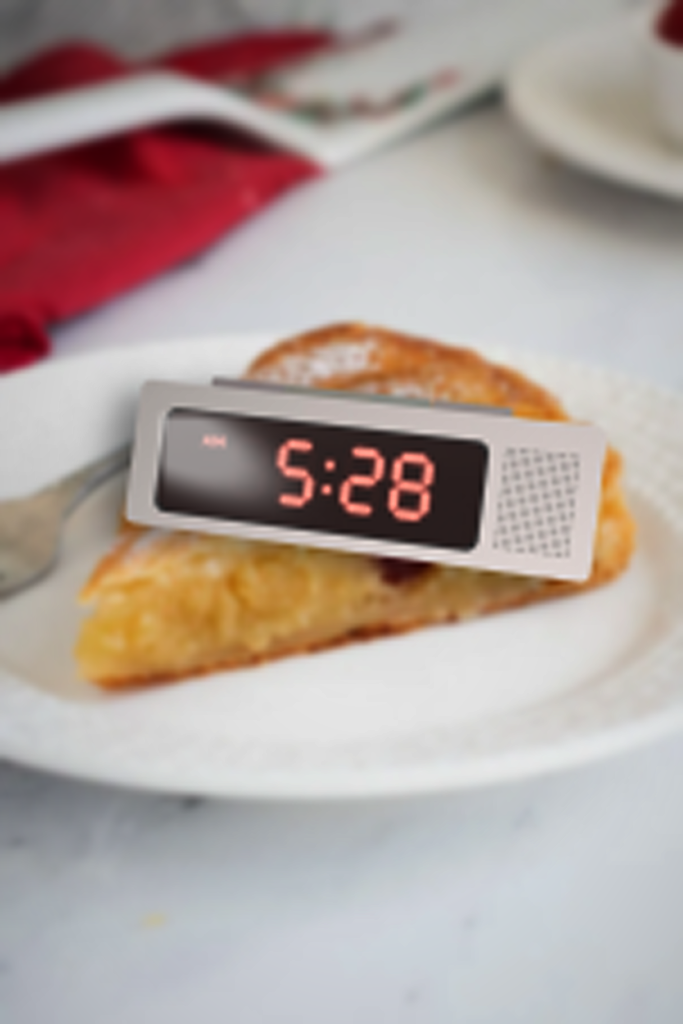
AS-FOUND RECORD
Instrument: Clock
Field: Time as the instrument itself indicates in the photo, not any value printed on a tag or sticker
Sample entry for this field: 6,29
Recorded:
5,28
